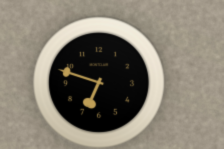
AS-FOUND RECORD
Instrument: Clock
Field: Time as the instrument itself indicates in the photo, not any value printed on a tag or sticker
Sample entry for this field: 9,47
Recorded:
6,48
